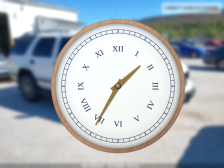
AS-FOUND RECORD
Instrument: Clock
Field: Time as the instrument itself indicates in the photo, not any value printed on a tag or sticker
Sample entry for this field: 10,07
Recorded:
1,35
